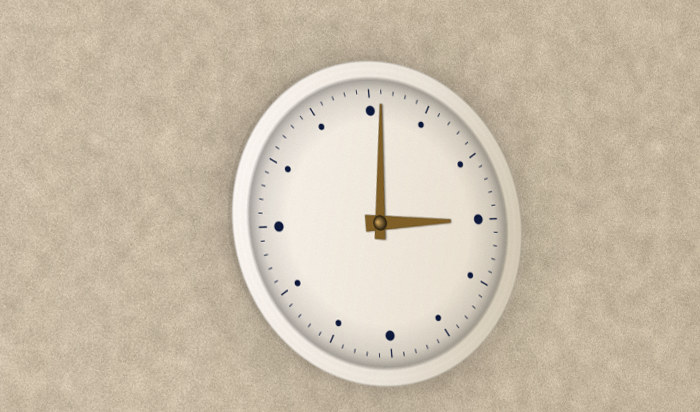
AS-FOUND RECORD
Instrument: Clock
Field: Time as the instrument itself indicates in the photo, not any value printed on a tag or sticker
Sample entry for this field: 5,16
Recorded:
3,01
